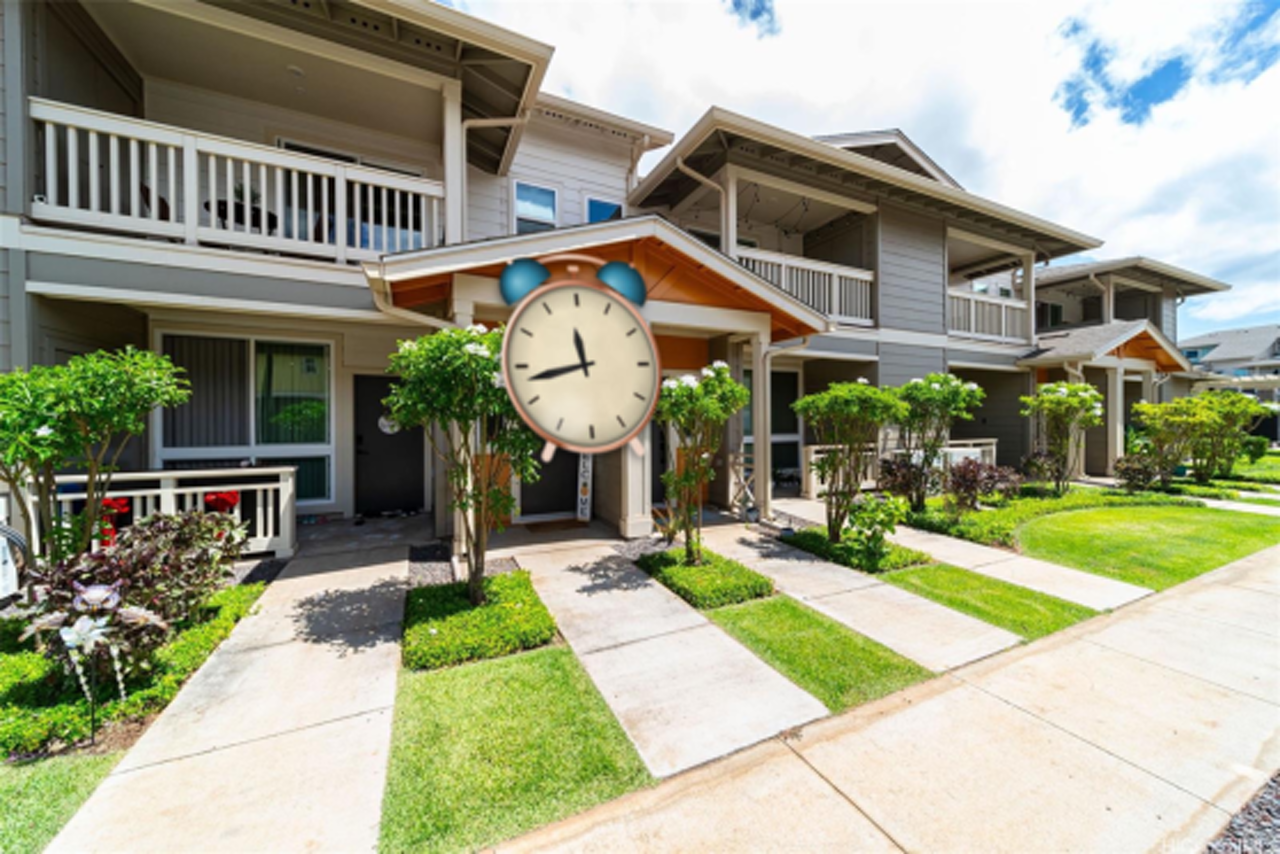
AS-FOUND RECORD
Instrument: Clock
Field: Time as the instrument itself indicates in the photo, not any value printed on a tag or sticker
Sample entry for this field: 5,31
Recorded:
11,43
